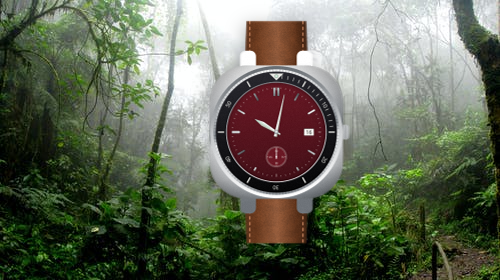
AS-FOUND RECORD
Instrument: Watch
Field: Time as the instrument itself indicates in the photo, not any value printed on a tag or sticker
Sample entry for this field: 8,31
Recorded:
10,02
